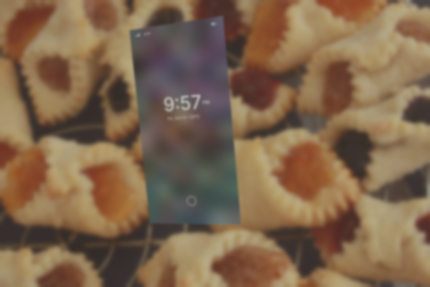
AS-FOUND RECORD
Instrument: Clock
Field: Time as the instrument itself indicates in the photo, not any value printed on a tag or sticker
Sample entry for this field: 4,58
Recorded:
9,57
